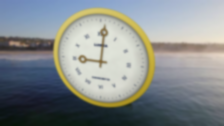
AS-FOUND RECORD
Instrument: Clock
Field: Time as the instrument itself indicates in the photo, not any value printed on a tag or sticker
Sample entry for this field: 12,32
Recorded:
9,01
